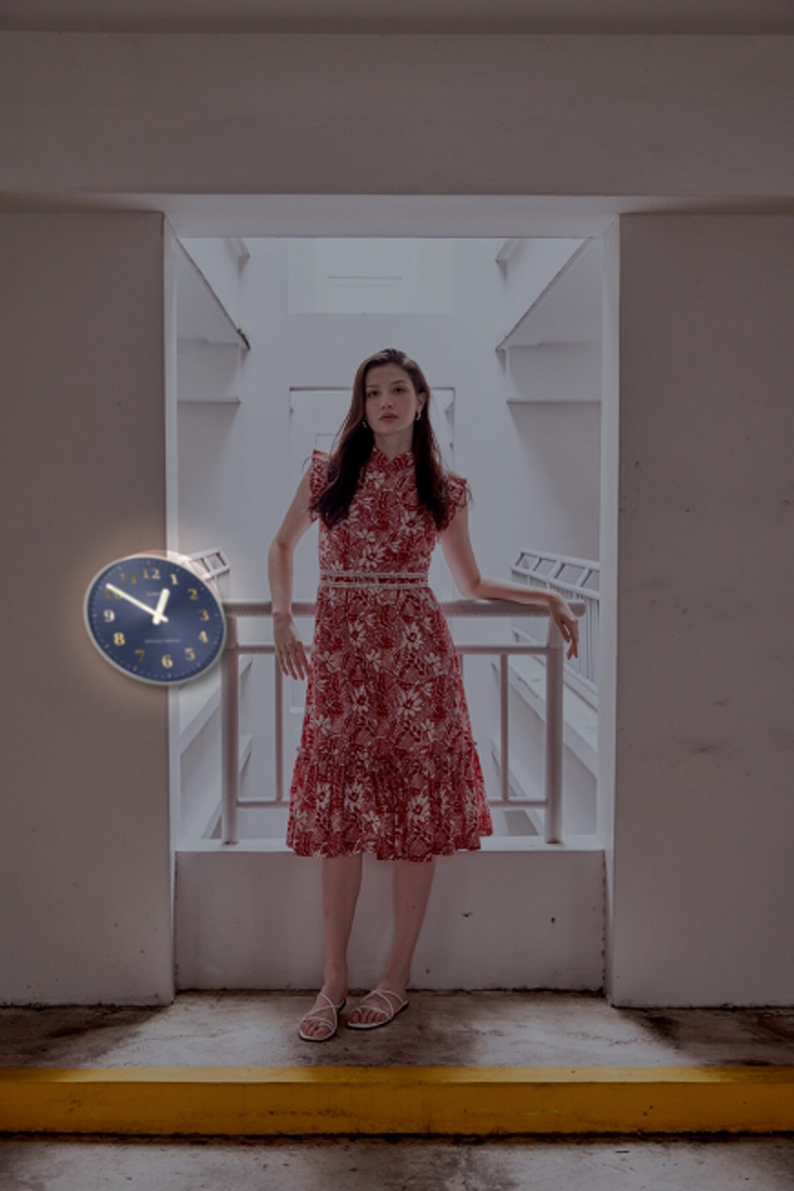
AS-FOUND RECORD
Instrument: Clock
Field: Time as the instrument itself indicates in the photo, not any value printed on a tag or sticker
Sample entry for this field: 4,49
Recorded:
12,51
